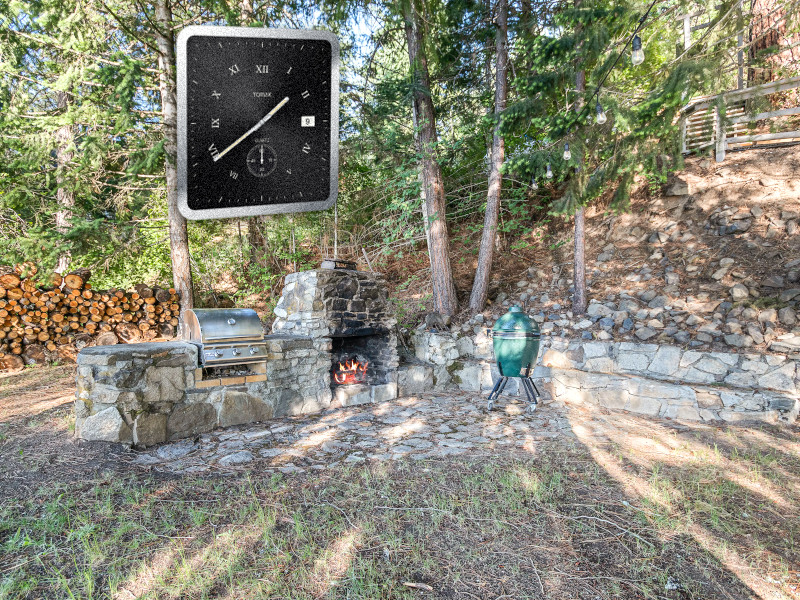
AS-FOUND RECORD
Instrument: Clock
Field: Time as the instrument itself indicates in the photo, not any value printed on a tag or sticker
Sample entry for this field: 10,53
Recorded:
1,39
